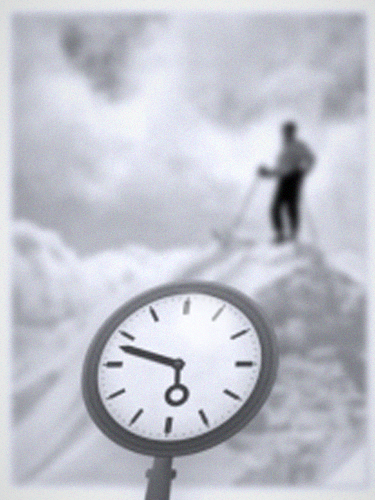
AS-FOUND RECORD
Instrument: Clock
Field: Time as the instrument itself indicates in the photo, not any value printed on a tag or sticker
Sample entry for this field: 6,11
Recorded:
5,48
